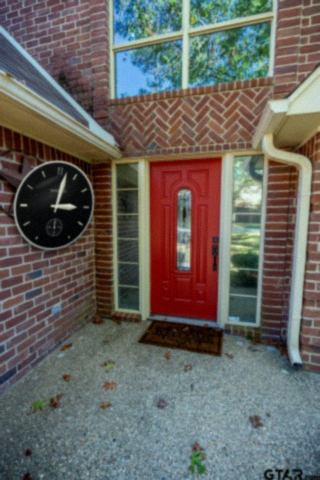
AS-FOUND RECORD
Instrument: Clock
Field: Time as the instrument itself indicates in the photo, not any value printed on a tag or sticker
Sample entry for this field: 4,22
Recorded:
3,02
